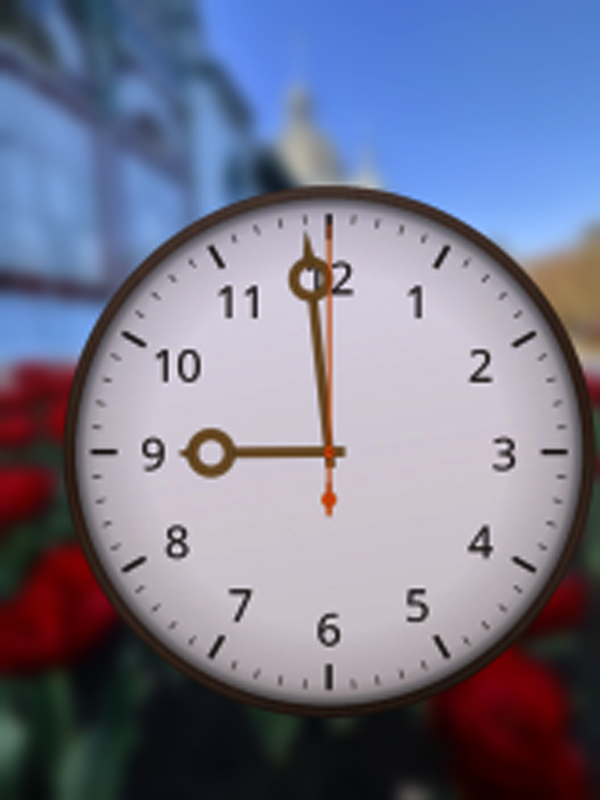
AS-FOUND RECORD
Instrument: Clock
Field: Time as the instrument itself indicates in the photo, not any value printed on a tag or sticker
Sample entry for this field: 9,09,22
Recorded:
8,59,00
